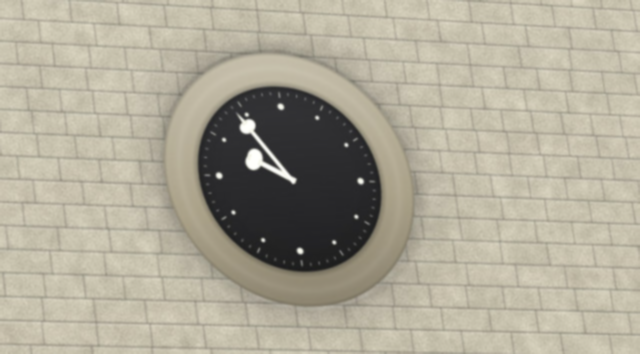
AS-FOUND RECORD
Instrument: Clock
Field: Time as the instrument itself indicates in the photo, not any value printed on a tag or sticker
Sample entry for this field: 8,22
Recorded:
9,54
